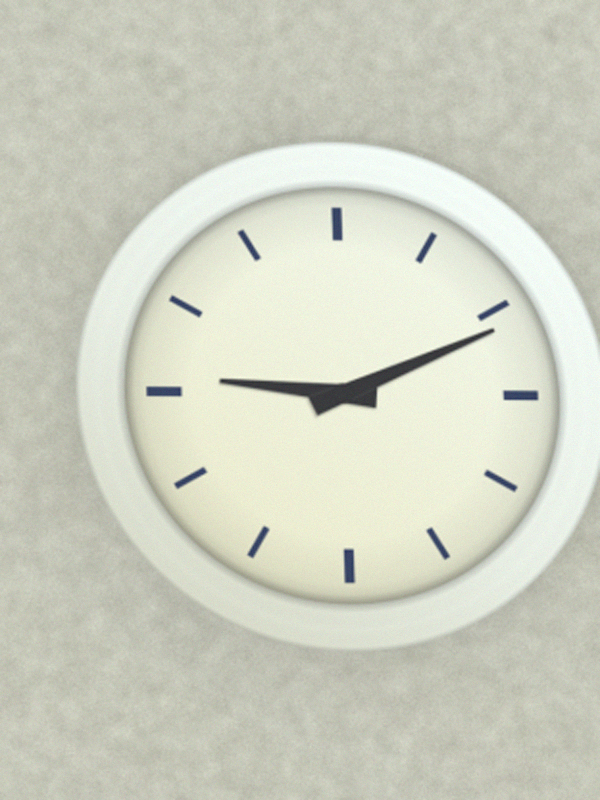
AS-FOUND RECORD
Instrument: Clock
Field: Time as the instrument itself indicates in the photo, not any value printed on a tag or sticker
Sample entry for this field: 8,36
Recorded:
9,11
